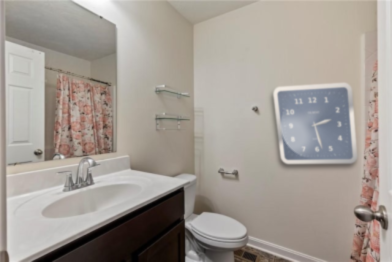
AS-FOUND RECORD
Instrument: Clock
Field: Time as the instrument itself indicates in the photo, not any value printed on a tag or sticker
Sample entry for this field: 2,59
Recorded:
2,28
